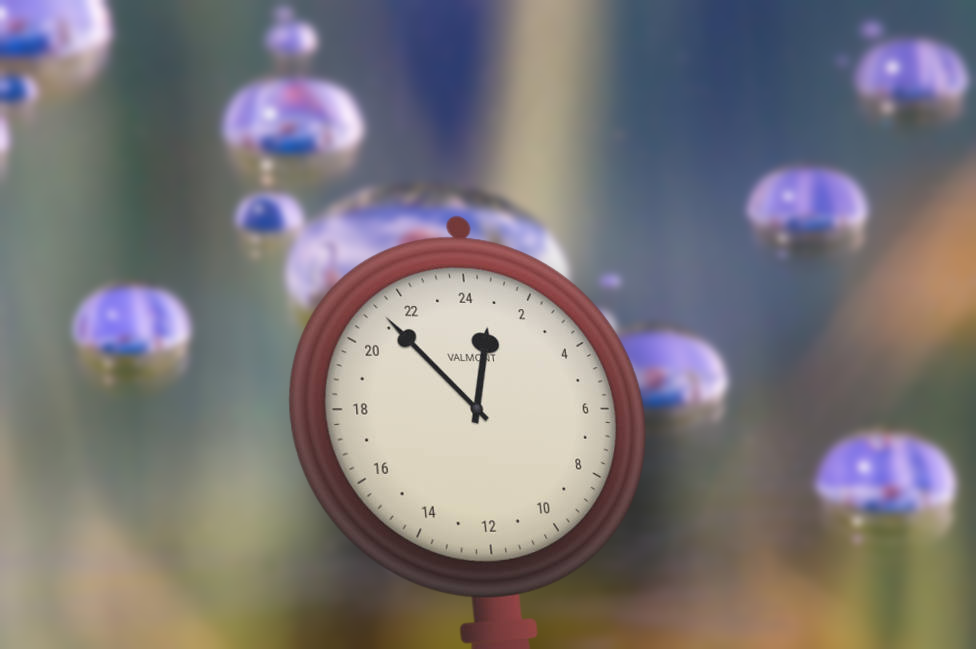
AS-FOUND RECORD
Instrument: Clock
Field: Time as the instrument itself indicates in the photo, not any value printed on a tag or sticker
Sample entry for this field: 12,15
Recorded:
0,53
